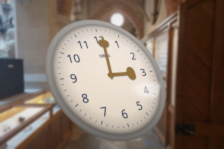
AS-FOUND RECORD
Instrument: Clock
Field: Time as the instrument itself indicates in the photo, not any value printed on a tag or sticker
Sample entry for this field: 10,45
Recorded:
3,01
